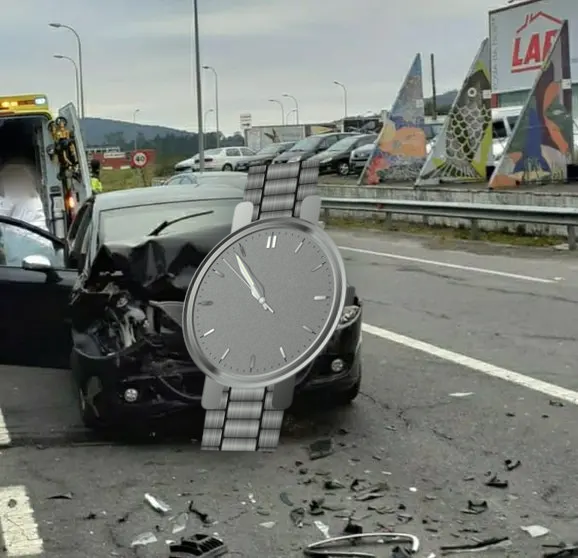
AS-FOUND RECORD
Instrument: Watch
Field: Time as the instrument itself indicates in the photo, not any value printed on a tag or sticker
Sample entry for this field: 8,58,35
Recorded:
10,53,52
